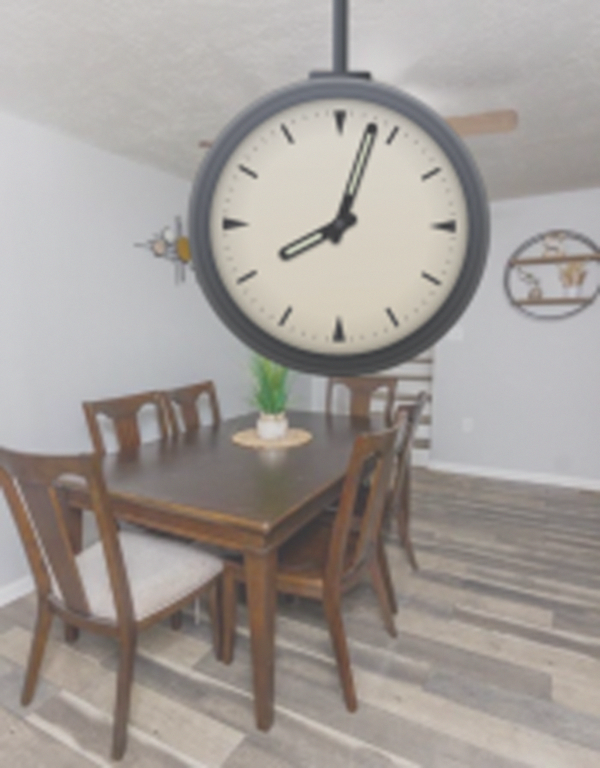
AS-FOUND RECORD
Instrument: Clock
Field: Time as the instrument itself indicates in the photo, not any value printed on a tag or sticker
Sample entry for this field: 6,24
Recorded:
8,03
